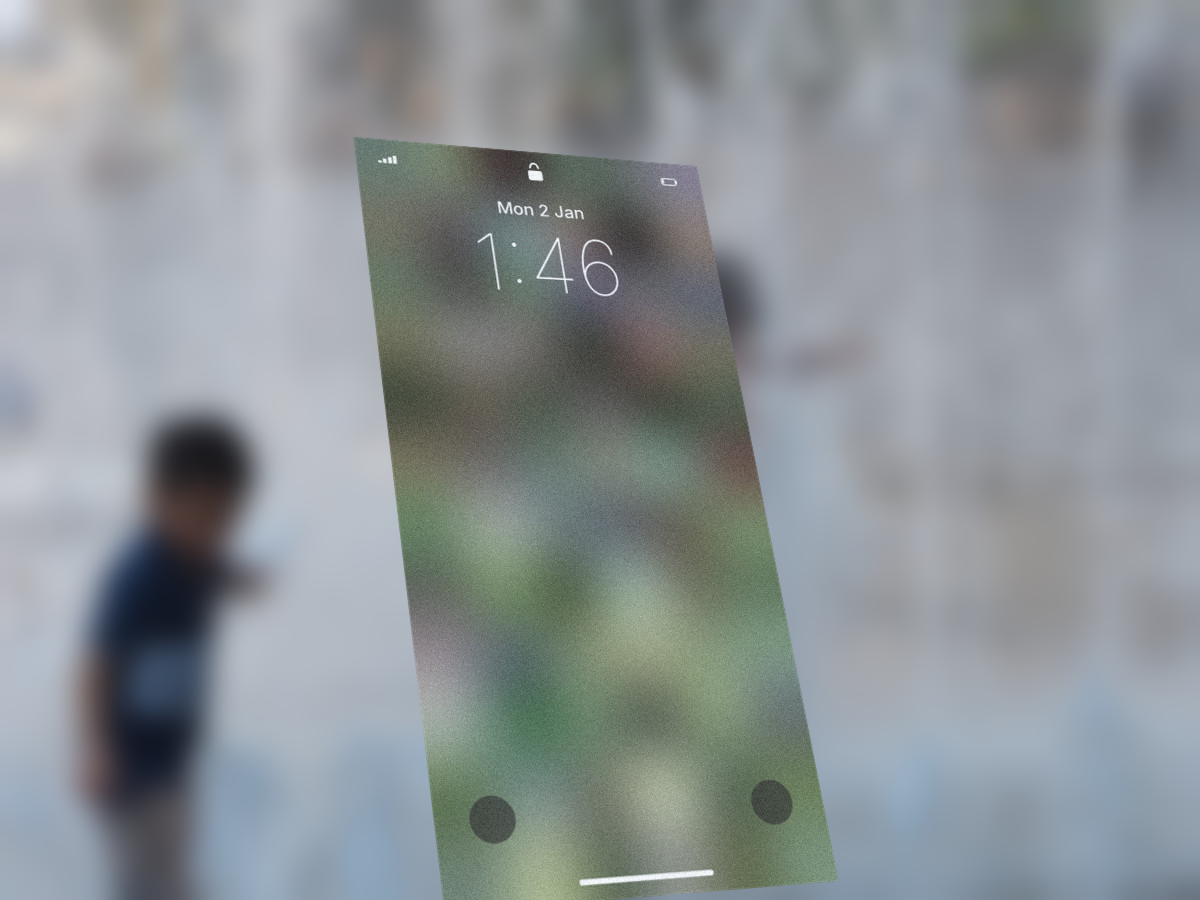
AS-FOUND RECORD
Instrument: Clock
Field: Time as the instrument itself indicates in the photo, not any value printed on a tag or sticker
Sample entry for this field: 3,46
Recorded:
1,46
